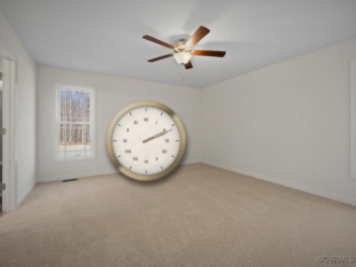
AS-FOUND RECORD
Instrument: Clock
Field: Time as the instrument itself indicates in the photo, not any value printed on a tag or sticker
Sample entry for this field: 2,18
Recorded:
2,11
